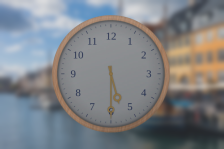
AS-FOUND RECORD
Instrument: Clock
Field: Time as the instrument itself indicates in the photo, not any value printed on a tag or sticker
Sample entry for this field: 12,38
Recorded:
5,30
